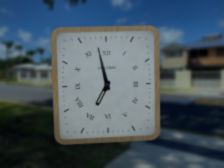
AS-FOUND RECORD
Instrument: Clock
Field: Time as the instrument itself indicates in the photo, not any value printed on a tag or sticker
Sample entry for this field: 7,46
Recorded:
6,58
